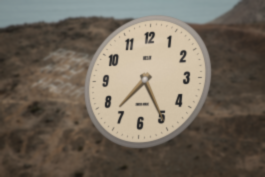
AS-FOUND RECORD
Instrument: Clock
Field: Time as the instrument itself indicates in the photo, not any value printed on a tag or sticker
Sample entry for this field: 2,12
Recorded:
7,25
